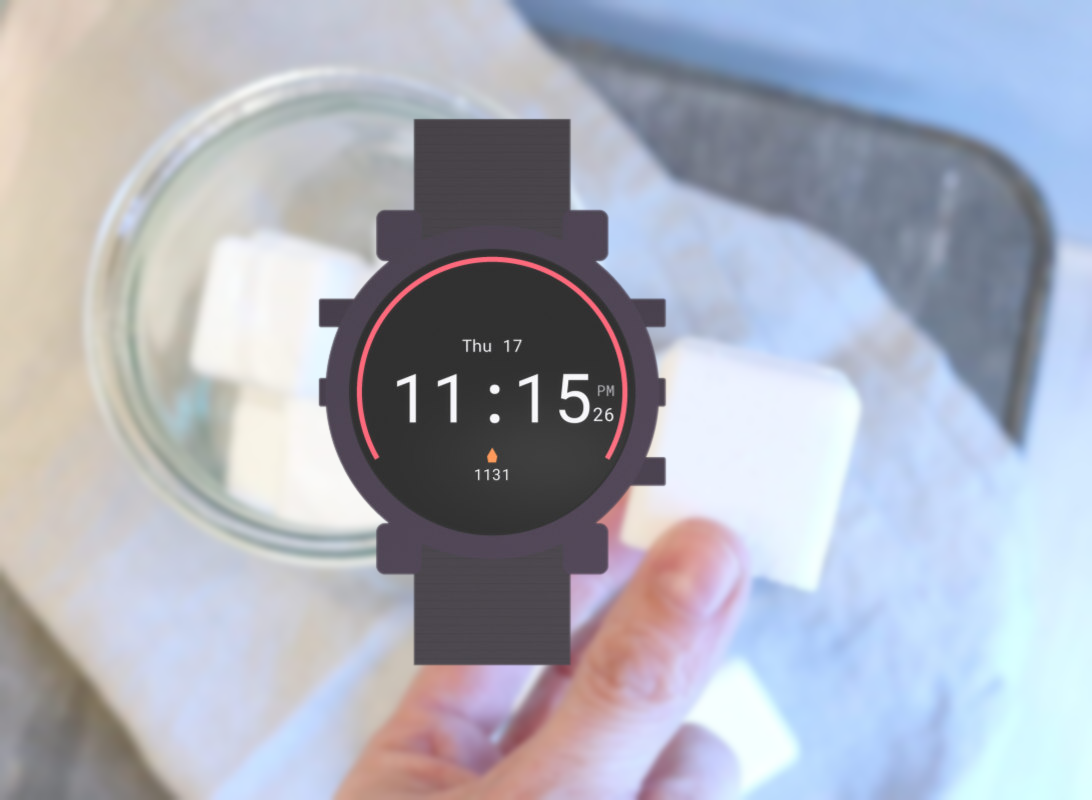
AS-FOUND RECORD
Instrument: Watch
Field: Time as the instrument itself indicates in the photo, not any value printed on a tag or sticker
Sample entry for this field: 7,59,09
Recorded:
11,15,26
